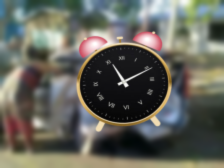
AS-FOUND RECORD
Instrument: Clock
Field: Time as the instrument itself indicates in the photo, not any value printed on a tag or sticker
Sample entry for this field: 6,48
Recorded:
11,11
